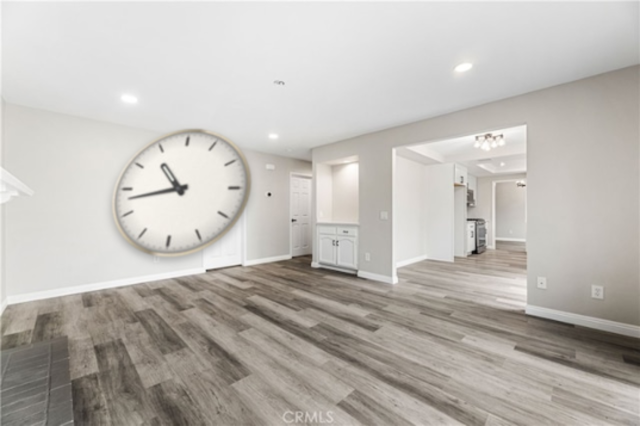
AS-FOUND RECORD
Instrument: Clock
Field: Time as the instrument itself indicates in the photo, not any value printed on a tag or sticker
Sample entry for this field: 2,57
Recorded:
10,43
